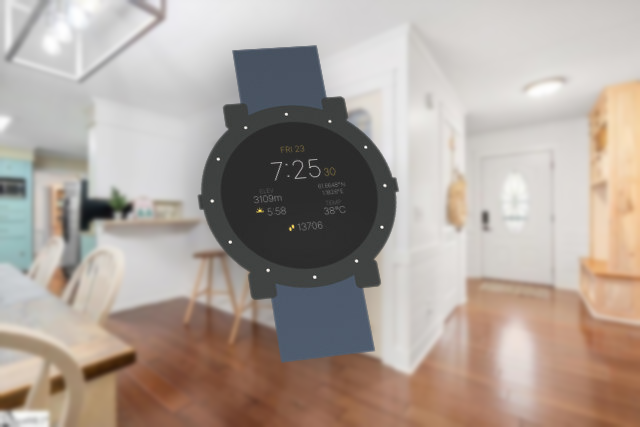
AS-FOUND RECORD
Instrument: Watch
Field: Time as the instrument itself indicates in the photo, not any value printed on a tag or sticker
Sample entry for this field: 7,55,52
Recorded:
7,25,30
